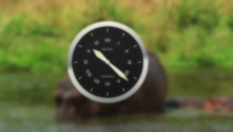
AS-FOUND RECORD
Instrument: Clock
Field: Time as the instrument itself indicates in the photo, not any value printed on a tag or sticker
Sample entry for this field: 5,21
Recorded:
10,22
